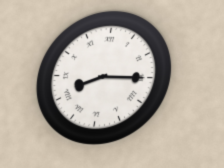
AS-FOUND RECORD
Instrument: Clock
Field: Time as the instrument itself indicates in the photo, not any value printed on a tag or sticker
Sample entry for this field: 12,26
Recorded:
8,15
